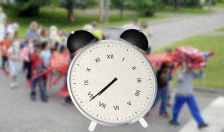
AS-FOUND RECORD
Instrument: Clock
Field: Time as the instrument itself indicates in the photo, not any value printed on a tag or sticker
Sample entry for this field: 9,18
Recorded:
7,39
